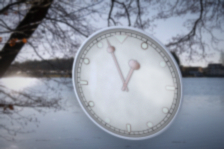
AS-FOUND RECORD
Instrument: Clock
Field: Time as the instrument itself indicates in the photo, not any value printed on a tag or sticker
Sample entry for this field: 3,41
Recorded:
12,57
